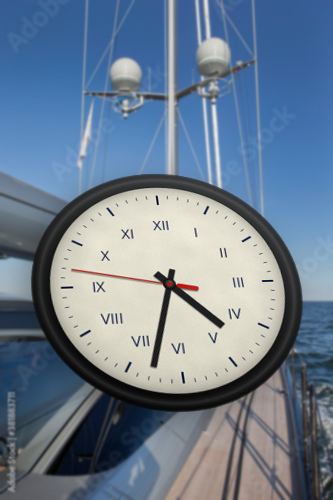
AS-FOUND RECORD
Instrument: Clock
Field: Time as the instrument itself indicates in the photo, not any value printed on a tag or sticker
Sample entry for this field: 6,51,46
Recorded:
4,32,47
